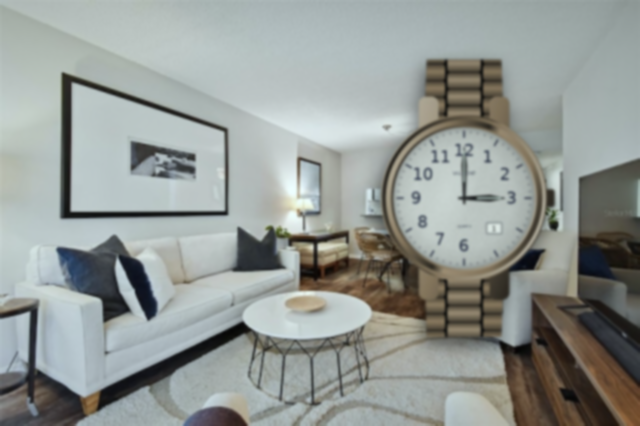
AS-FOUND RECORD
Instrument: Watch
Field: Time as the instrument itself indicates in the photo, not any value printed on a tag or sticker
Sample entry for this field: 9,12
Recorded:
3,00
